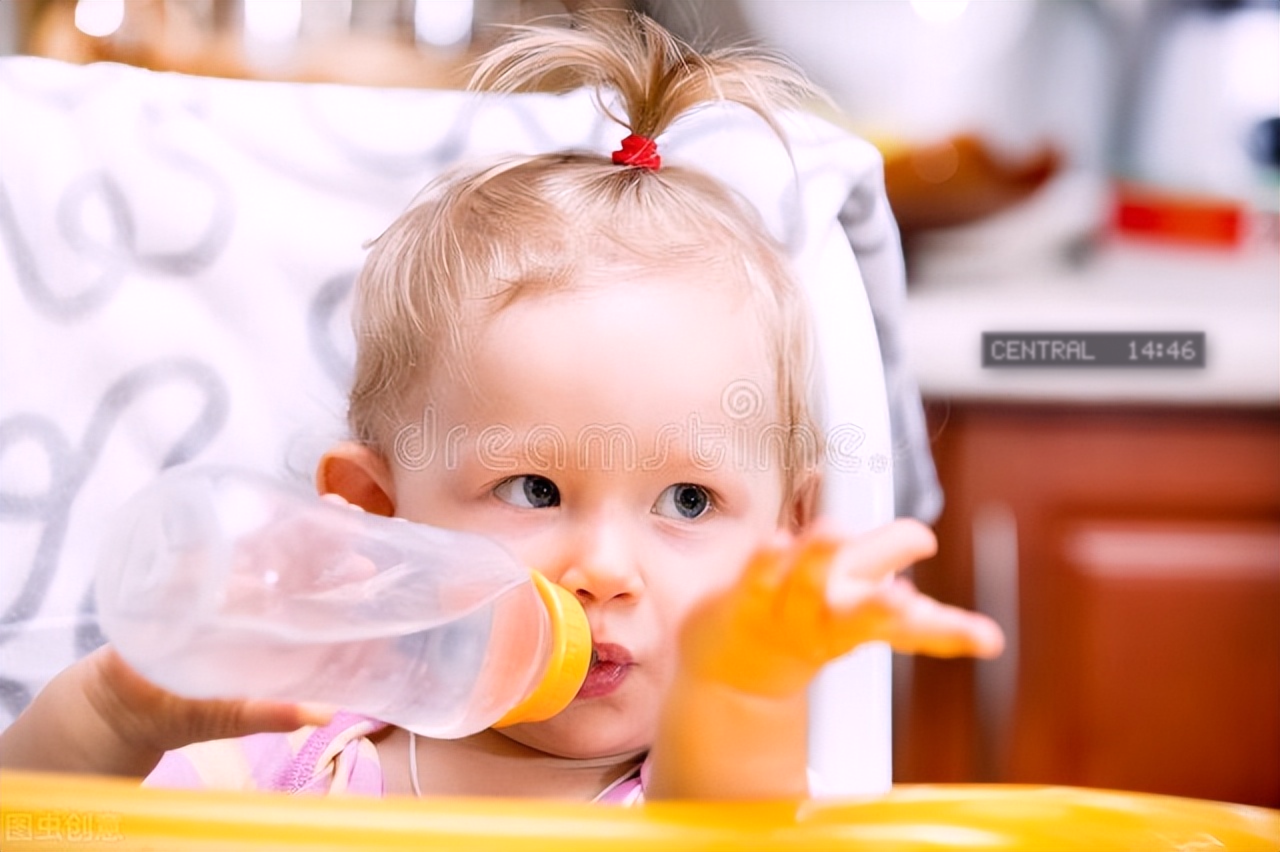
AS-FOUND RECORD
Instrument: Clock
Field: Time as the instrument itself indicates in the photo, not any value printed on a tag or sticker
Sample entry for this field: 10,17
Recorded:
14,46
